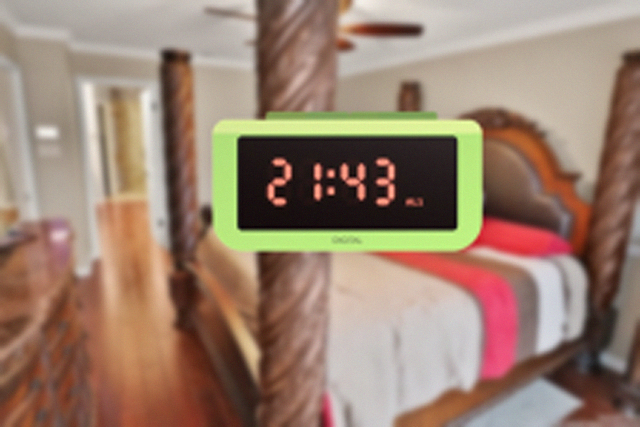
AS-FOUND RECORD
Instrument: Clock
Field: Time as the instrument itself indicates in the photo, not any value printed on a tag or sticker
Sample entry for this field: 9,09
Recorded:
21,43
